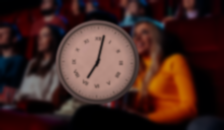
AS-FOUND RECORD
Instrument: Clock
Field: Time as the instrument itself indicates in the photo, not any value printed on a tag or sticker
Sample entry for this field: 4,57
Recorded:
7,02
